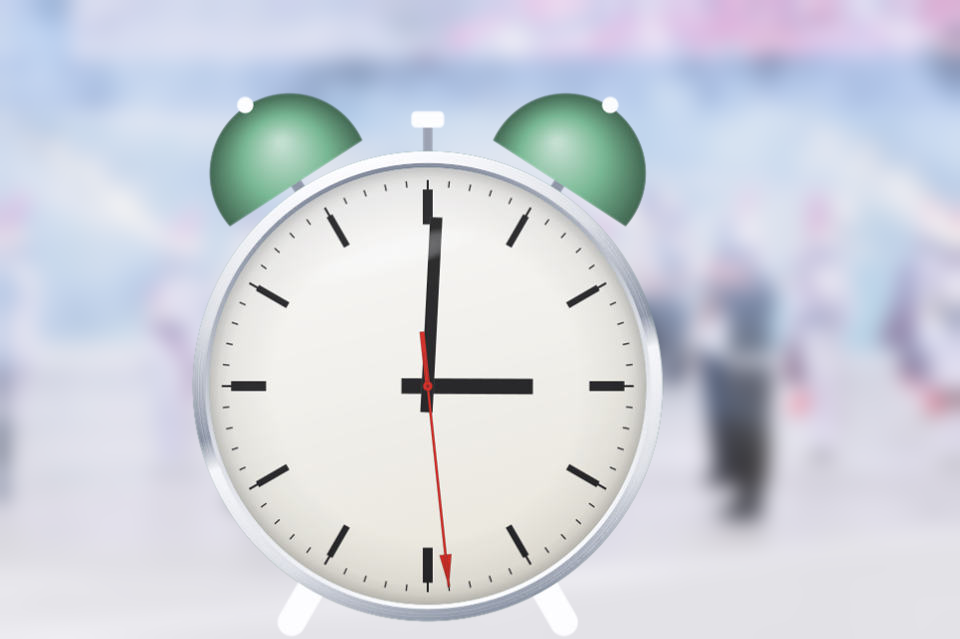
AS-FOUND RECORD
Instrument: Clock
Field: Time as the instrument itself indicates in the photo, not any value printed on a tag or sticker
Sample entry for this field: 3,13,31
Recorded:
3,00,29
